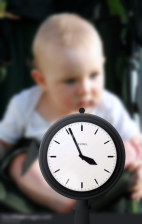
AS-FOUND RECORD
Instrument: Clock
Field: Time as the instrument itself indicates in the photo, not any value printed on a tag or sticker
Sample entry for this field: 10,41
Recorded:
3,56
